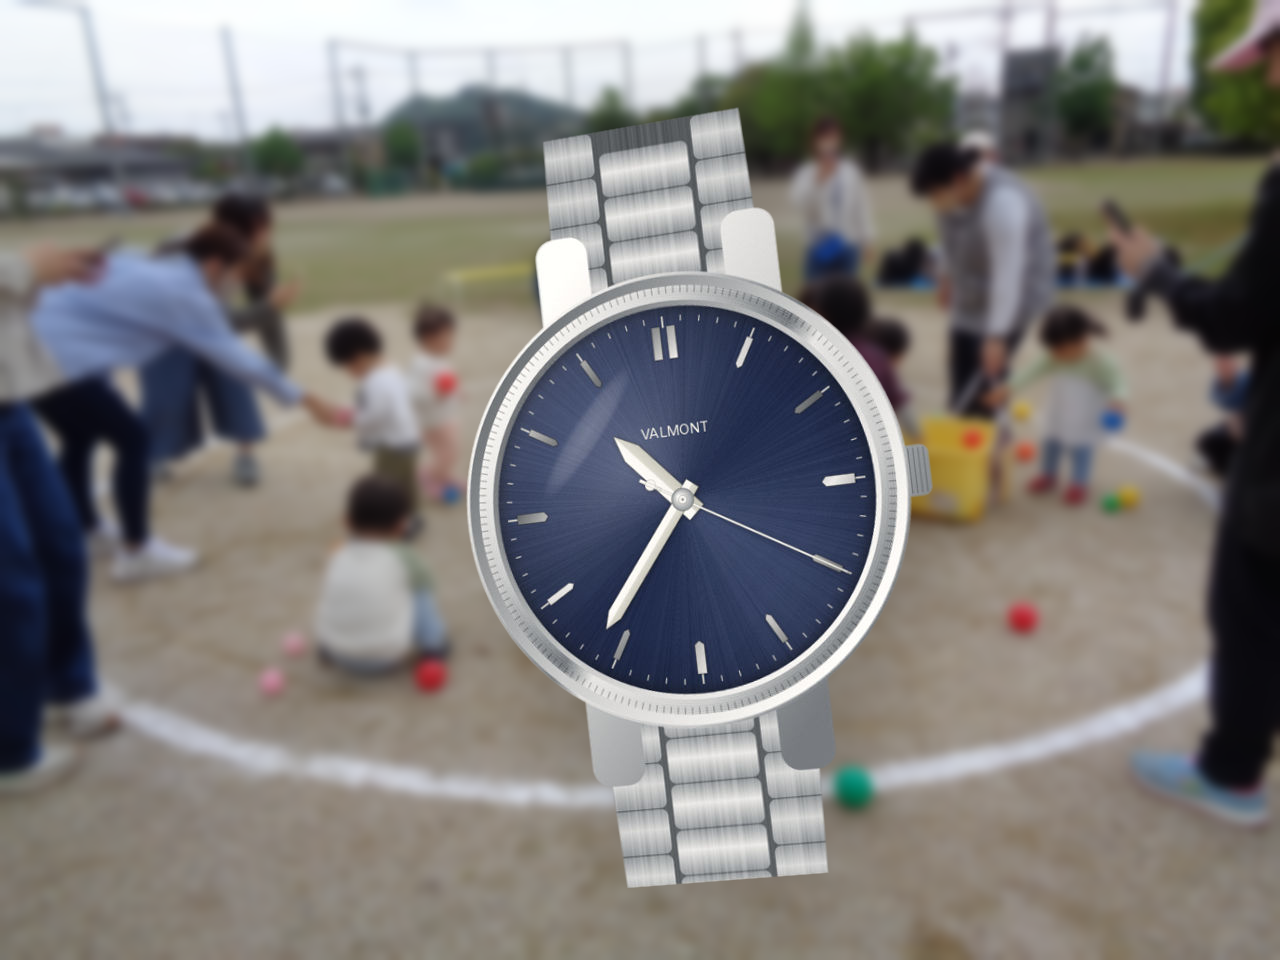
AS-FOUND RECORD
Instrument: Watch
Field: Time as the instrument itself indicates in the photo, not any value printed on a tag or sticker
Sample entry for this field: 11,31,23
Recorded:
10,36,20
